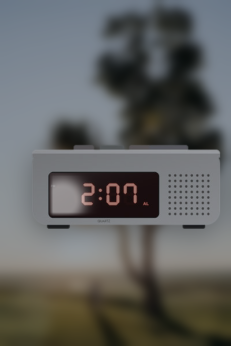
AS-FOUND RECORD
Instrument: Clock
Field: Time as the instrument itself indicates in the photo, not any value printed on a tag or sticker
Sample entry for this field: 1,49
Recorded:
2,07
